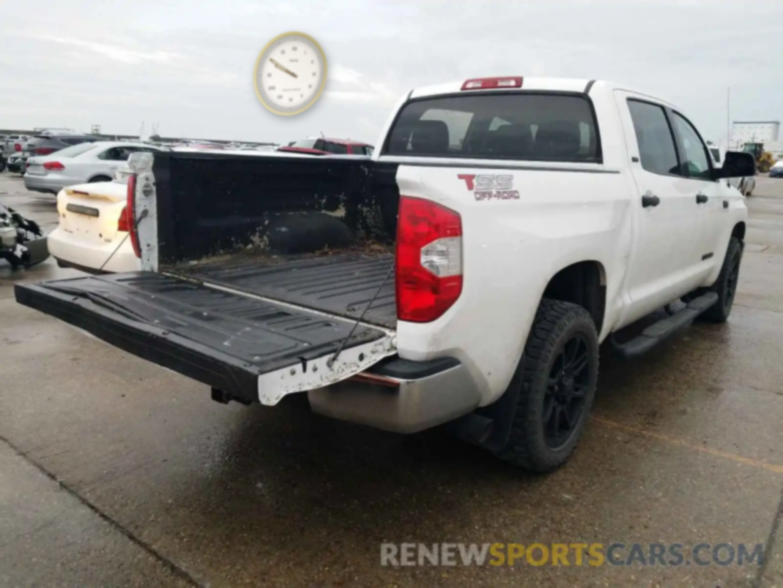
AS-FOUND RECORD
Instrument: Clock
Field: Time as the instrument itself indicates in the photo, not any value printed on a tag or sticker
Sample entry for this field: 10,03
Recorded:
9,50
